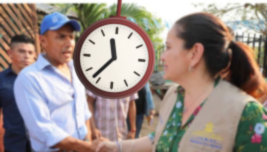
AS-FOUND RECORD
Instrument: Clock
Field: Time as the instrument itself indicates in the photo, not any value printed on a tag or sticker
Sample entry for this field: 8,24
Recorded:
11,37
